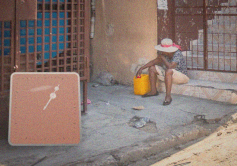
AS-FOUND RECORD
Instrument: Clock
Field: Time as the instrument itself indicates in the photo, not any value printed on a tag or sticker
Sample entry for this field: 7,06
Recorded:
1,05
